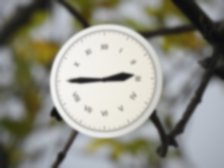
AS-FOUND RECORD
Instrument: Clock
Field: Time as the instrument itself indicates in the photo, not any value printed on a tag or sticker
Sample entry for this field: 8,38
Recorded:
2,45
